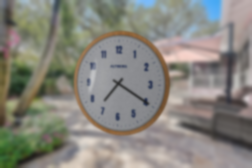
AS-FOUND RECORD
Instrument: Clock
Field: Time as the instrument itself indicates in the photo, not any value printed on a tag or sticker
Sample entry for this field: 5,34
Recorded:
7,20
